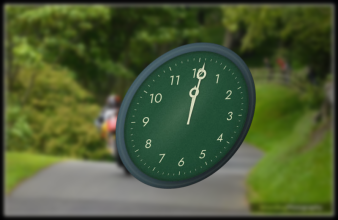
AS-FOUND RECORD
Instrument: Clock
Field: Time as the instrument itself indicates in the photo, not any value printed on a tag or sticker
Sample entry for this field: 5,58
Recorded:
12,01
